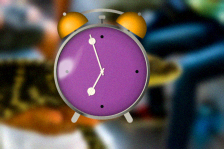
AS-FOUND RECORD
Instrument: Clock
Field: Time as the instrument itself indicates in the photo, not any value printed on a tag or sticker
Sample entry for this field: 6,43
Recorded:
6,57
